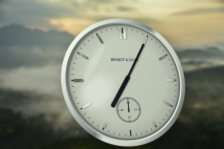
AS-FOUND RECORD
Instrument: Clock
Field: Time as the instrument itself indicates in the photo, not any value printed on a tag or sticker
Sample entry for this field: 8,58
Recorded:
7,05
